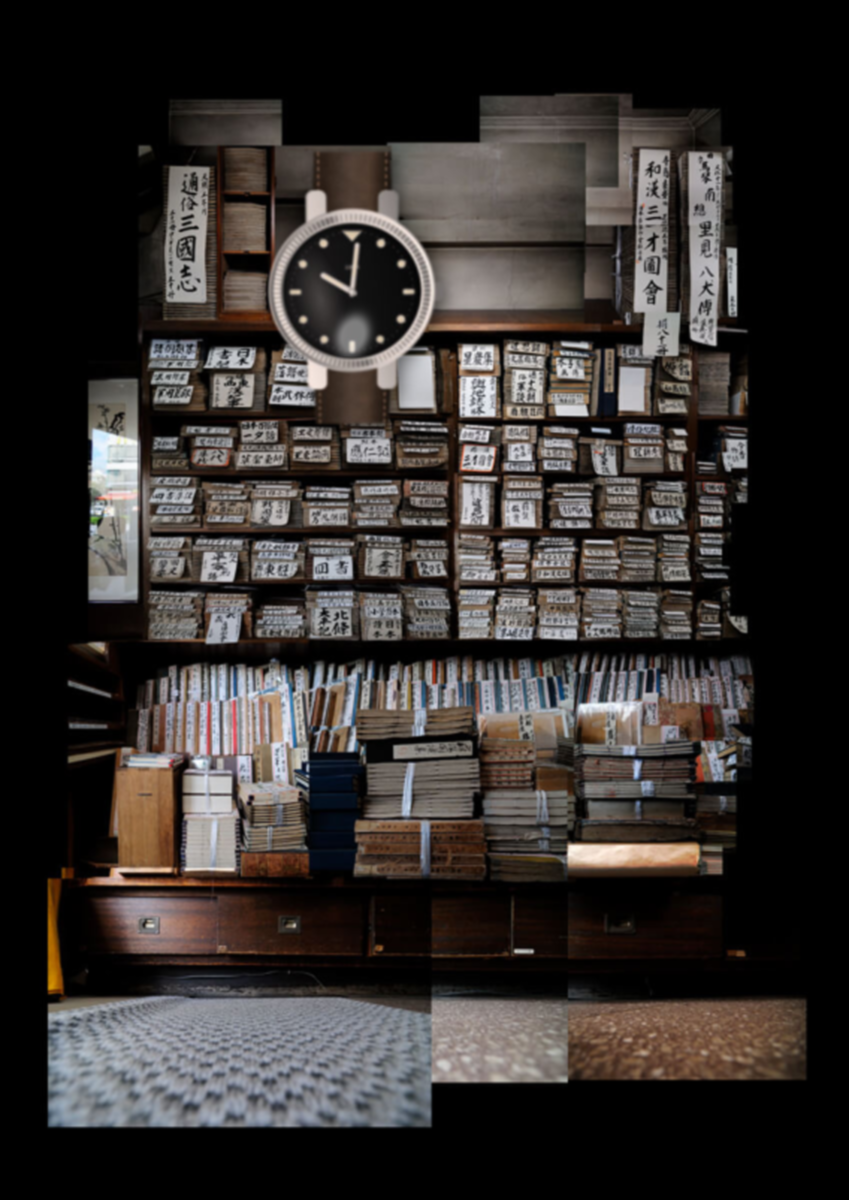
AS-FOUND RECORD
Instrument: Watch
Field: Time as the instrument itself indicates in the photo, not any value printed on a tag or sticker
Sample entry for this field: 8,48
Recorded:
10,01
